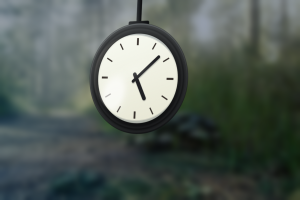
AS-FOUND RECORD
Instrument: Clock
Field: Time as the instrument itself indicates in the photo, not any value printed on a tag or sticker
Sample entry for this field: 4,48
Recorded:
5,08
